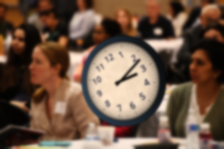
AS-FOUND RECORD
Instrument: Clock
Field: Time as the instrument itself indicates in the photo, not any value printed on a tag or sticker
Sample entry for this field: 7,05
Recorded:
3,12
